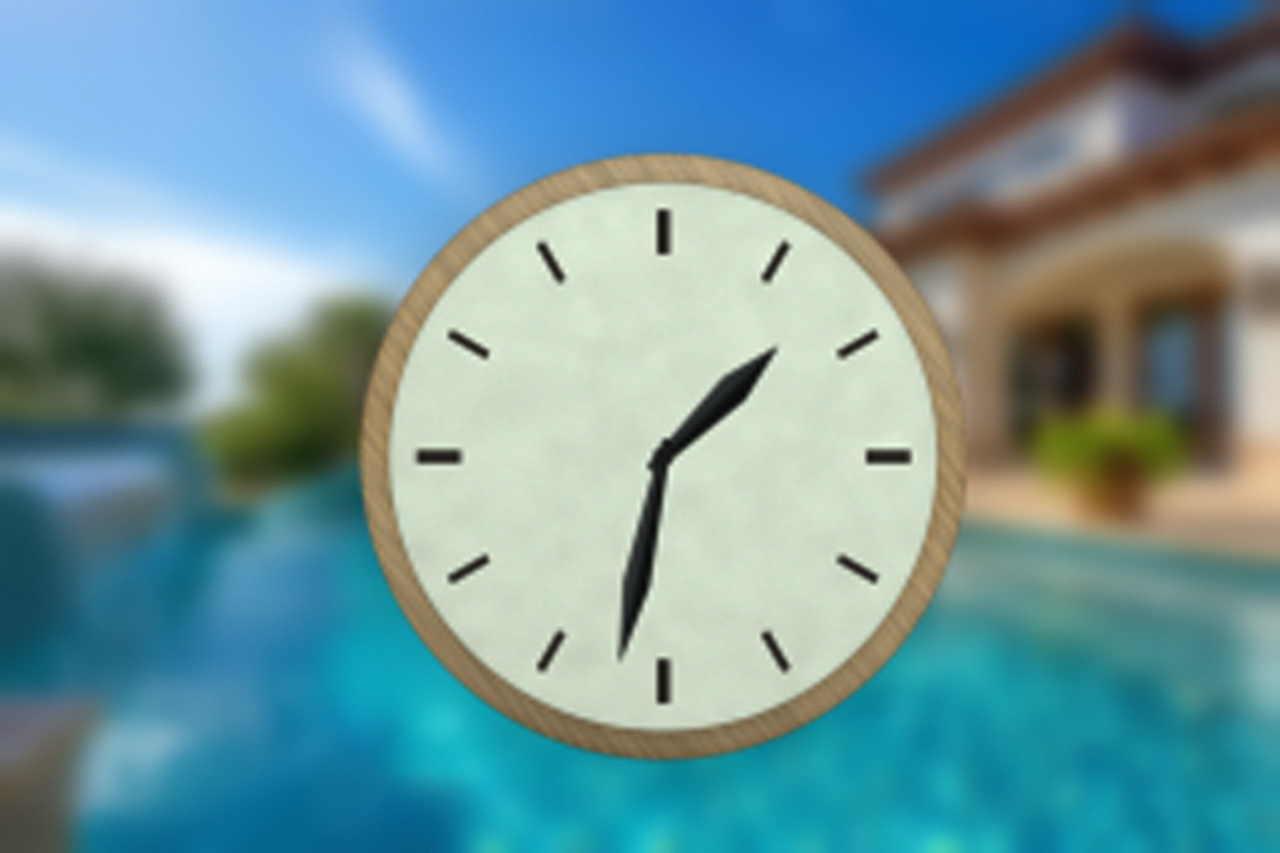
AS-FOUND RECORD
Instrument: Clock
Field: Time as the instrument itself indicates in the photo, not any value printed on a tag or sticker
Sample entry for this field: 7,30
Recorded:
1,32
